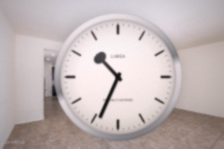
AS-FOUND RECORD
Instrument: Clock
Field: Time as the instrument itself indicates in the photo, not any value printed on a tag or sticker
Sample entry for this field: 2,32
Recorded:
10,34
